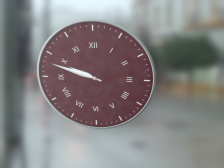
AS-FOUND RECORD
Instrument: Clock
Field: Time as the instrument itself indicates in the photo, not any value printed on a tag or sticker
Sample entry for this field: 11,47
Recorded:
9,48
